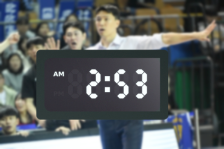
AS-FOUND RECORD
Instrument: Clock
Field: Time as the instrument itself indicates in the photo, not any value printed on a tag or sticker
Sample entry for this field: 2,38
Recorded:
2,53
